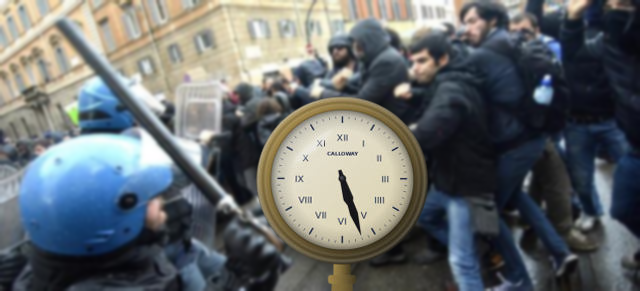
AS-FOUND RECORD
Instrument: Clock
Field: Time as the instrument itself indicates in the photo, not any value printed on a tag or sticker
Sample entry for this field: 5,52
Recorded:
5,27
